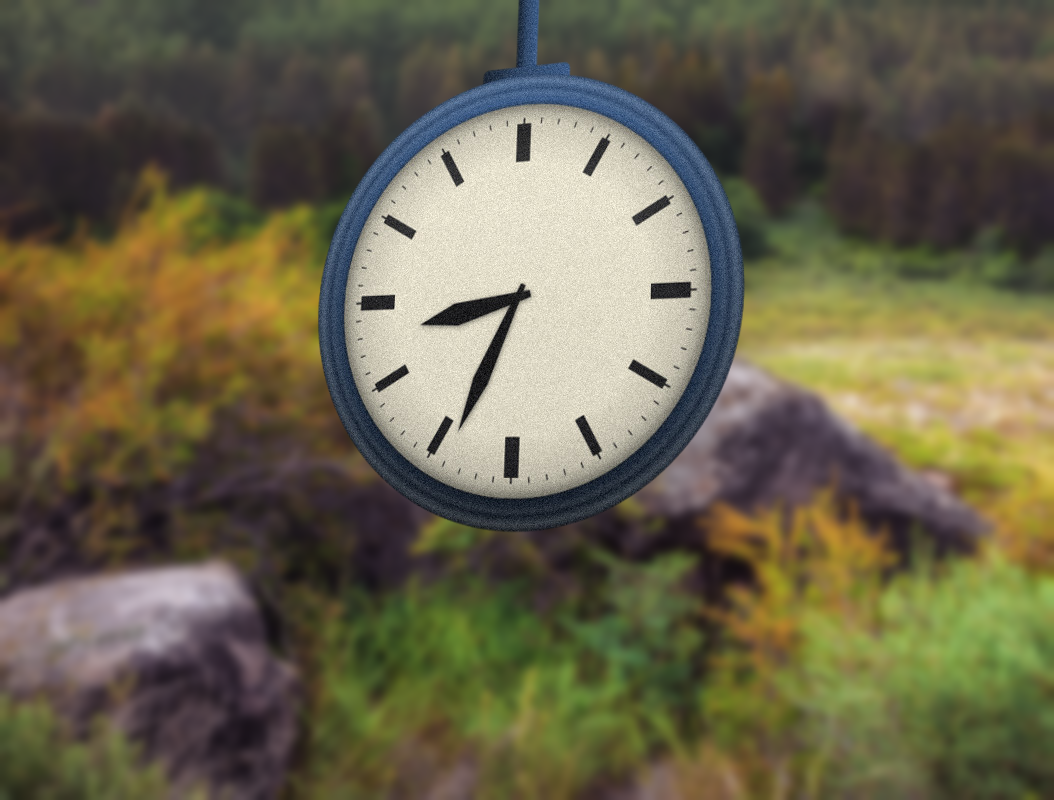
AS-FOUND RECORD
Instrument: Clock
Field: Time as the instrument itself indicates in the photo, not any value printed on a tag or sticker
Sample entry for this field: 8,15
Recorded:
8,34
